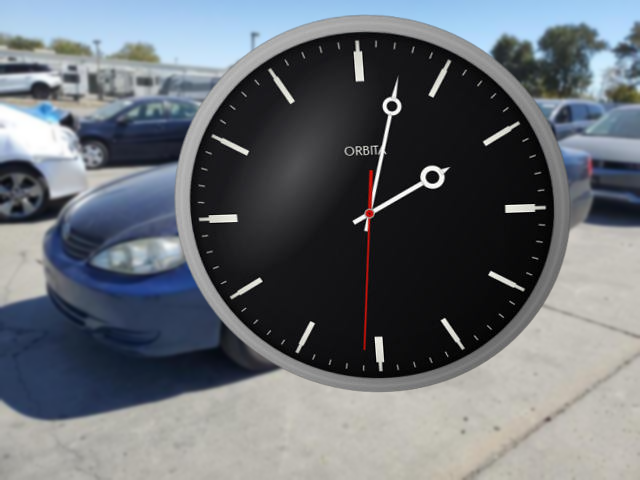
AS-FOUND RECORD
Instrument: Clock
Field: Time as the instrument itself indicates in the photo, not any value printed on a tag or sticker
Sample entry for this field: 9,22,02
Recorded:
2,02,31
